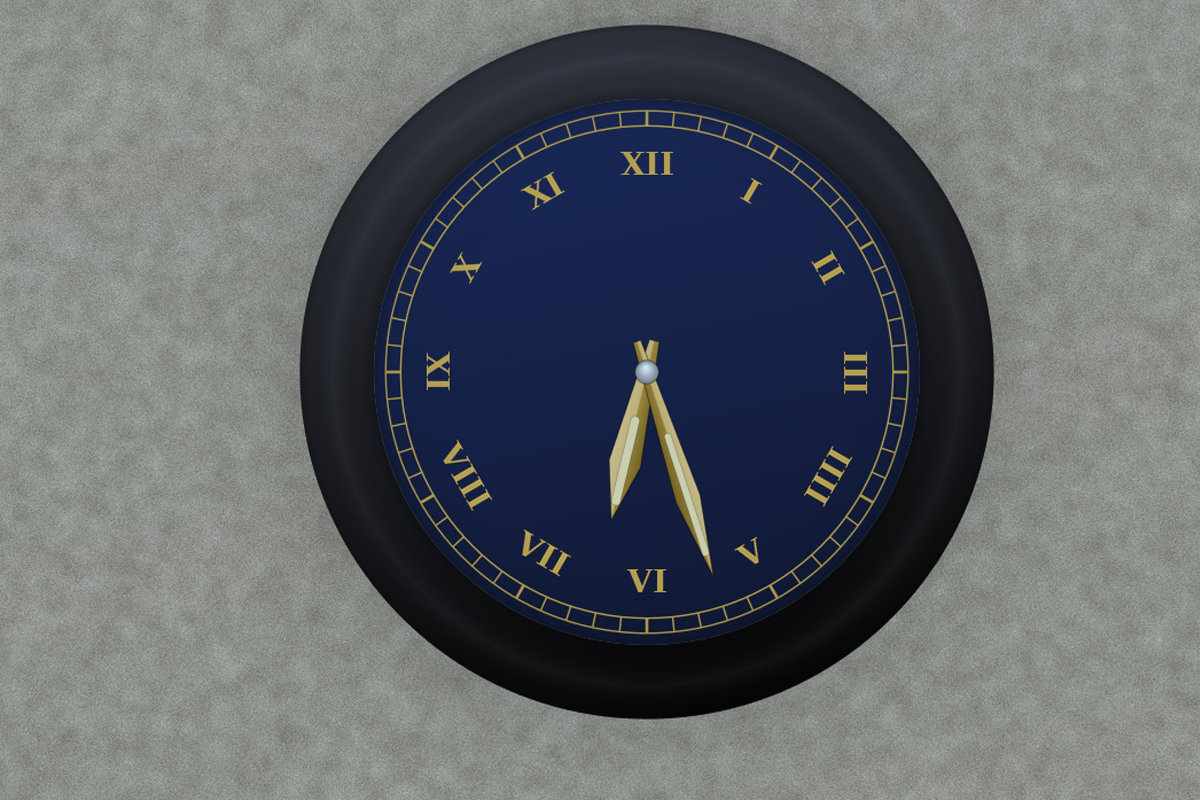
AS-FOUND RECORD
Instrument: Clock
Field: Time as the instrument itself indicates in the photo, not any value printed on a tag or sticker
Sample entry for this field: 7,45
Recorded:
6,27
